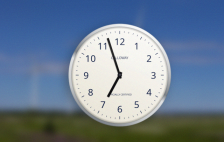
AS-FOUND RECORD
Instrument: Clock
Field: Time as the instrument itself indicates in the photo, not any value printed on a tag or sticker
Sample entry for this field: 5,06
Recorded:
6,57
